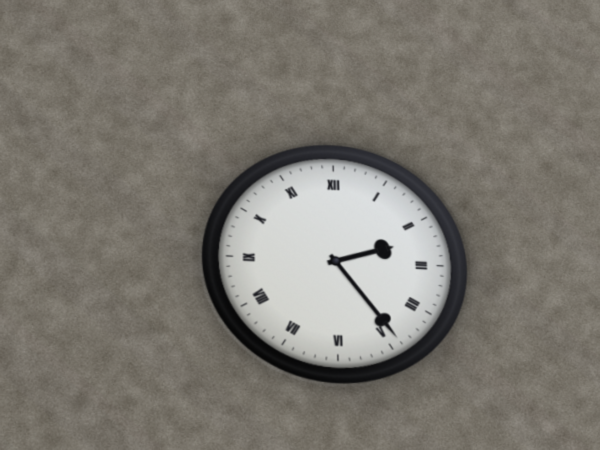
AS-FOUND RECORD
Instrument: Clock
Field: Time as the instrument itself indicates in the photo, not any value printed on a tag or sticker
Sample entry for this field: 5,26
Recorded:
2,24
